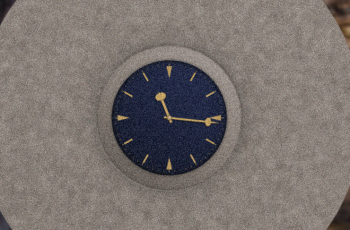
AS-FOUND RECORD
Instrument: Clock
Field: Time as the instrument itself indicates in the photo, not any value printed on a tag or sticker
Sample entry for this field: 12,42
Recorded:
11,16
